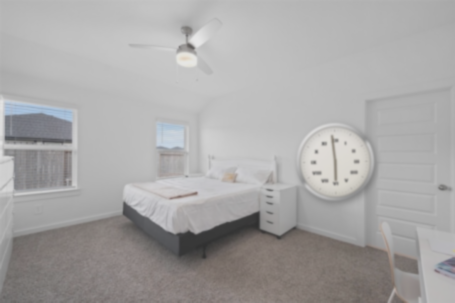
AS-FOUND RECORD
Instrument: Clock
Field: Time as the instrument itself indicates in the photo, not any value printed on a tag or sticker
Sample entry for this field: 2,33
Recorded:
5,59
